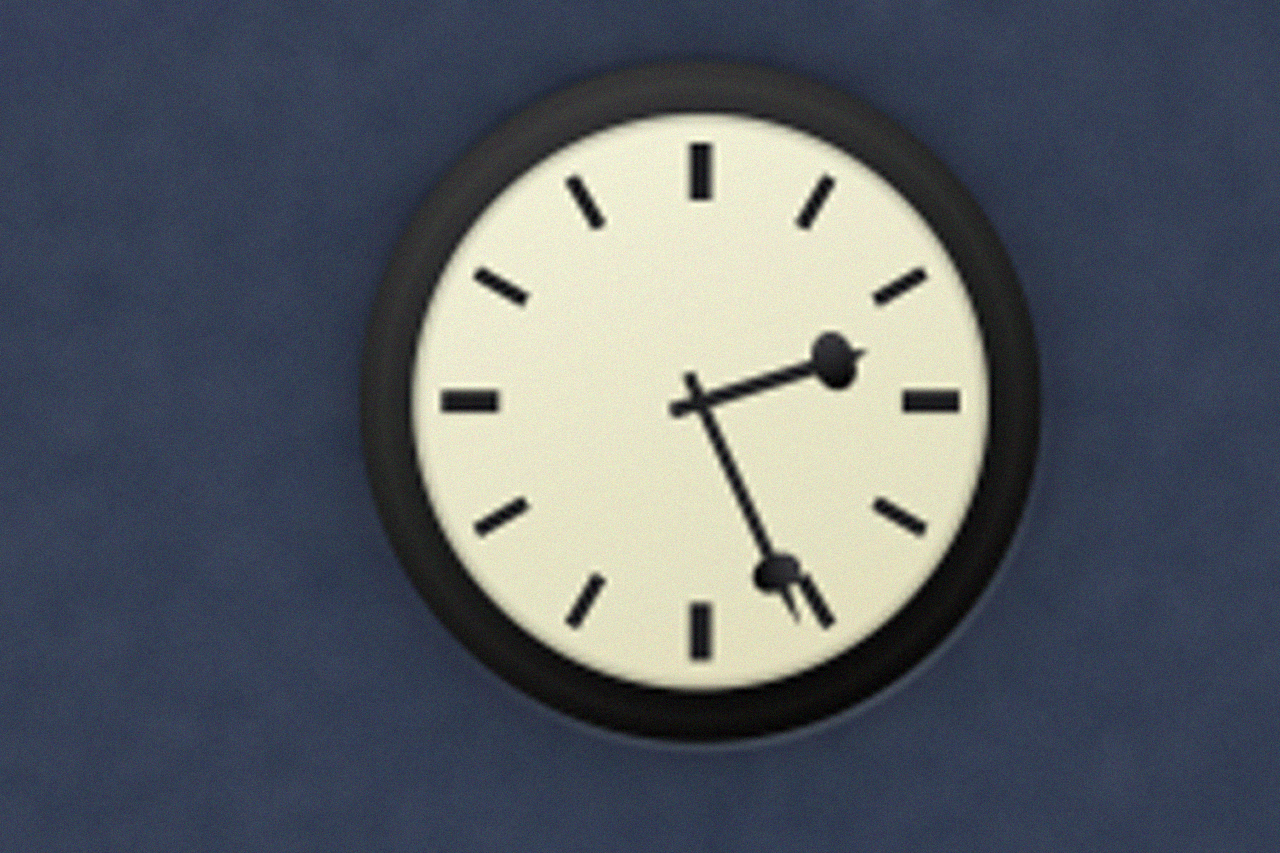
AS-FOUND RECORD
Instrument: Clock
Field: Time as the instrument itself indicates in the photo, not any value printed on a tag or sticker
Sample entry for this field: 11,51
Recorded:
2,26
